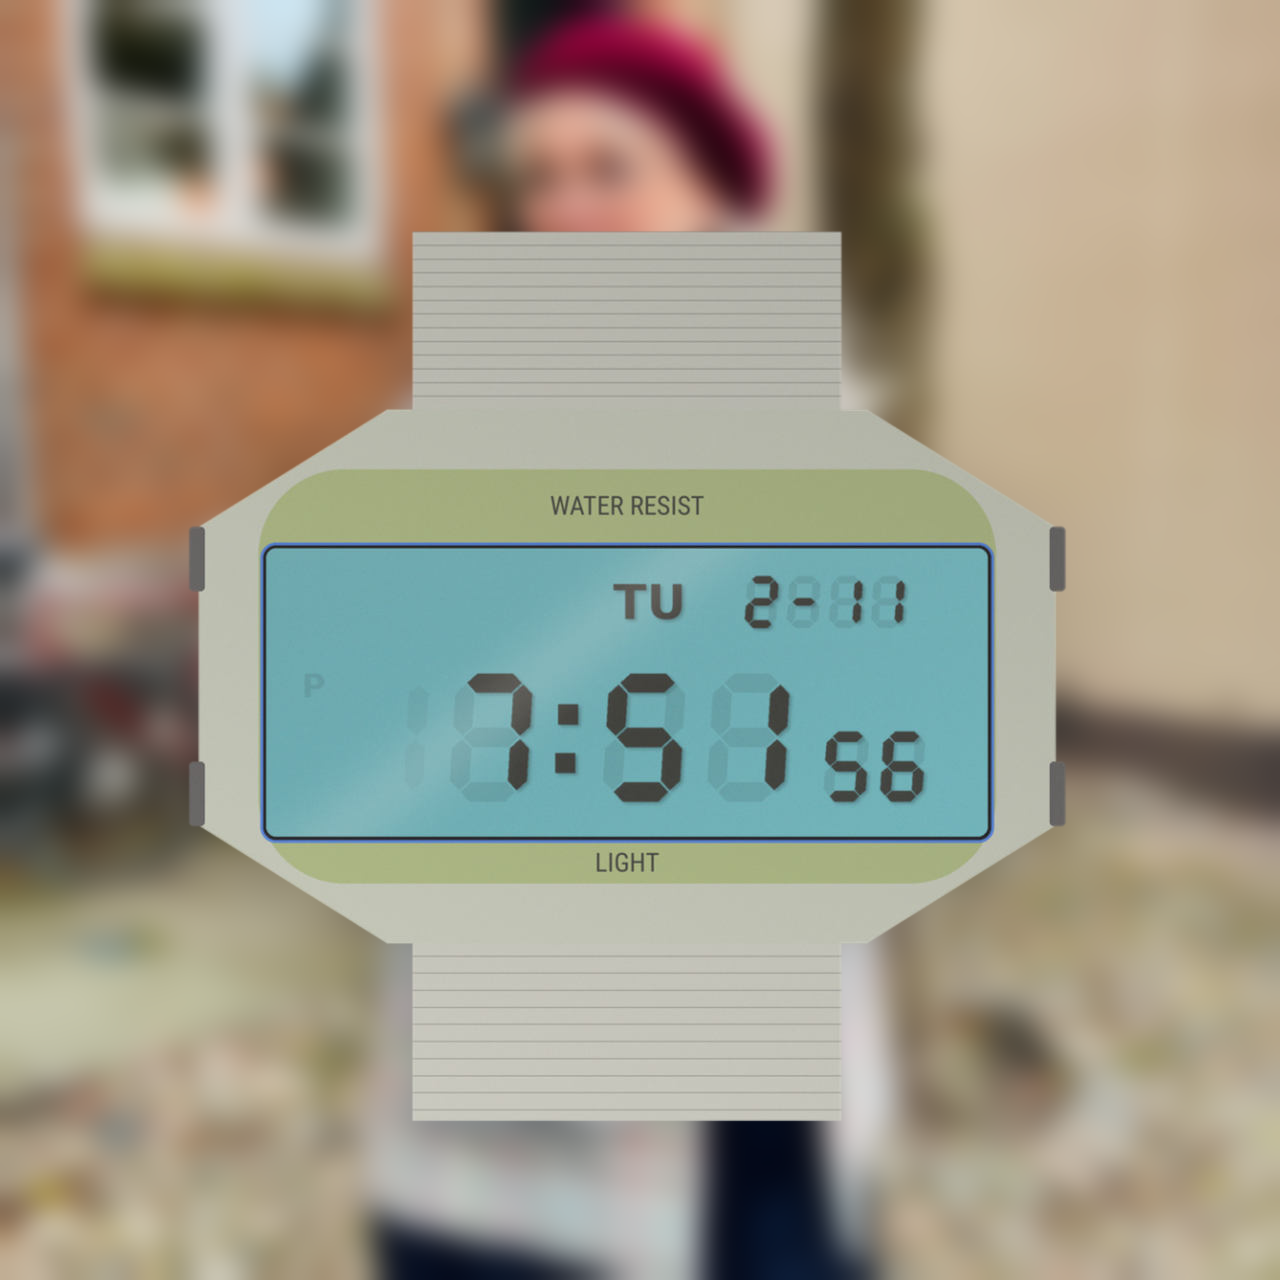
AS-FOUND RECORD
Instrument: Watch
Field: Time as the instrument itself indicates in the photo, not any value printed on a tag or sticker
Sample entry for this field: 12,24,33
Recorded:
7,51,56
